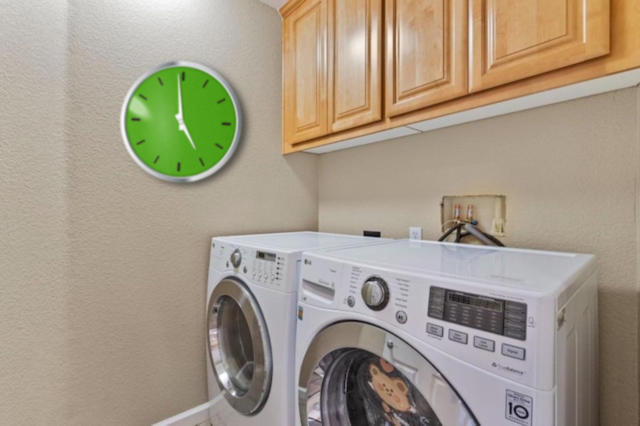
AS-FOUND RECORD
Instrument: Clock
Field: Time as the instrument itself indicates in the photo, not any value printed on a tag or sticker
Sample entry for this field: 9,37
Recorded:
4,59
